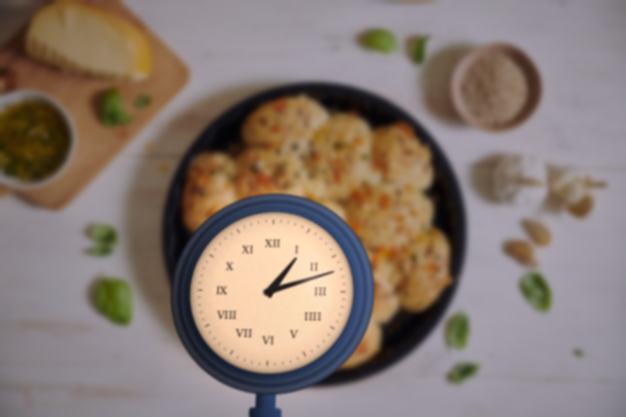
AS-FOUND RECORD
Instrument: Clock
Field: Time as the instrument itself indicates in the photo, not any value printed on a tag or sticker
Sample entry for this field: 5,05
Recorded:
1,12
